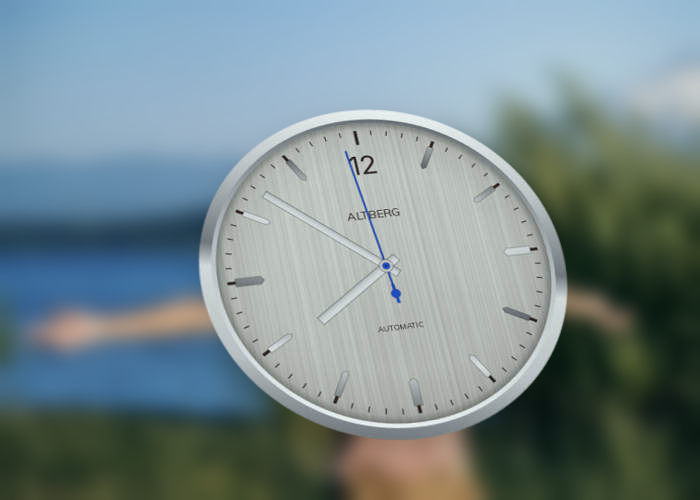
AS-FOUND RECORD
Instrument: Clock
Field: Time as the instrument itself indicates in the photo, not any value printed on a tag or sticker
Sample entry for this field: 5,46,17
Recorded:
7,51,59
